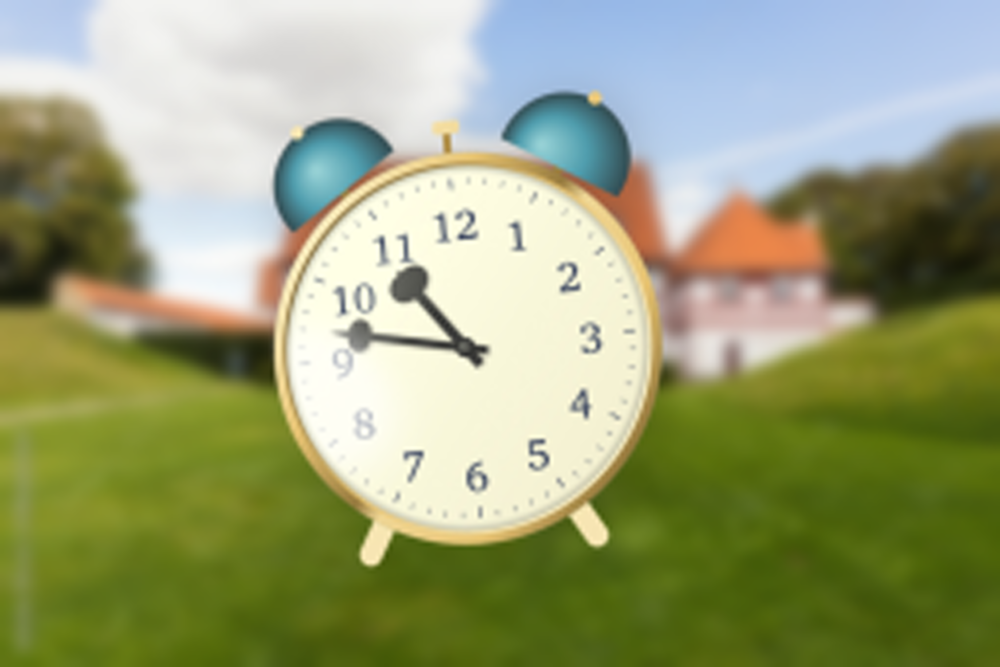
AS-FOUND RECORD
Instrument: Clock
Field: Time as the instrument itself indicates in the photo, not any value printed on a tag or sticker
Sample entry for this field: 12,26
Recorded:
10,47
